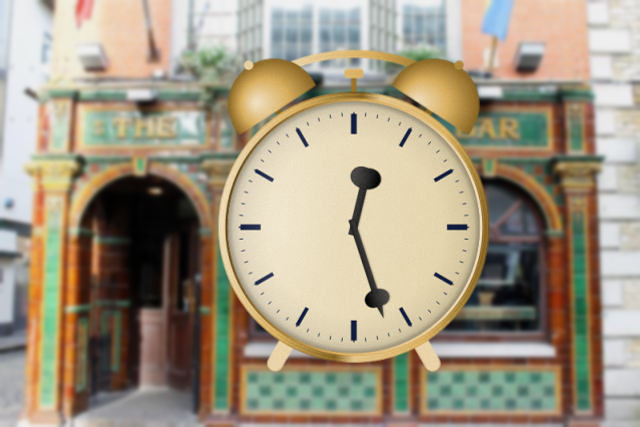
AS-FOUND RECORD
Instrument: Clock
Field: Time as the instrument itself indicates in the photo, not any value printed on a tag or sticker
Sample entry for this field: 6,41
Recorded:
12,27
